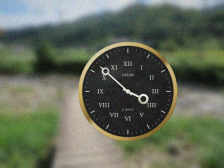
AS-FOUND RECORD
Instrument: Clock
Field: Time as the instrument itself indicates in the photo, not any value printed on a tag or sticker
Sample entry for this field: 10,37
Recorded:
3,52
